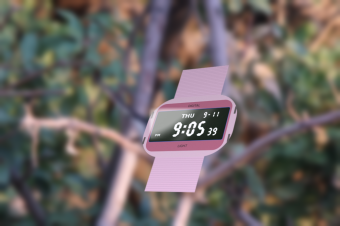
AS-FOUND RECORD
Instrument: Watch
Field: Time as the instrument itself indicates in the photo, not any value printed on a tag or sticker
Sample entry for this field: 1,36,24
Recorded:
9,05,39
